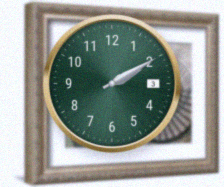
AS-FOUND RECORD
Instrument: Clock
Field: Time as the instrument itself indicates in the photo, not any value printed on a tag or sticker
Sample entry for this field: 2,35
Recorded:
2,10
